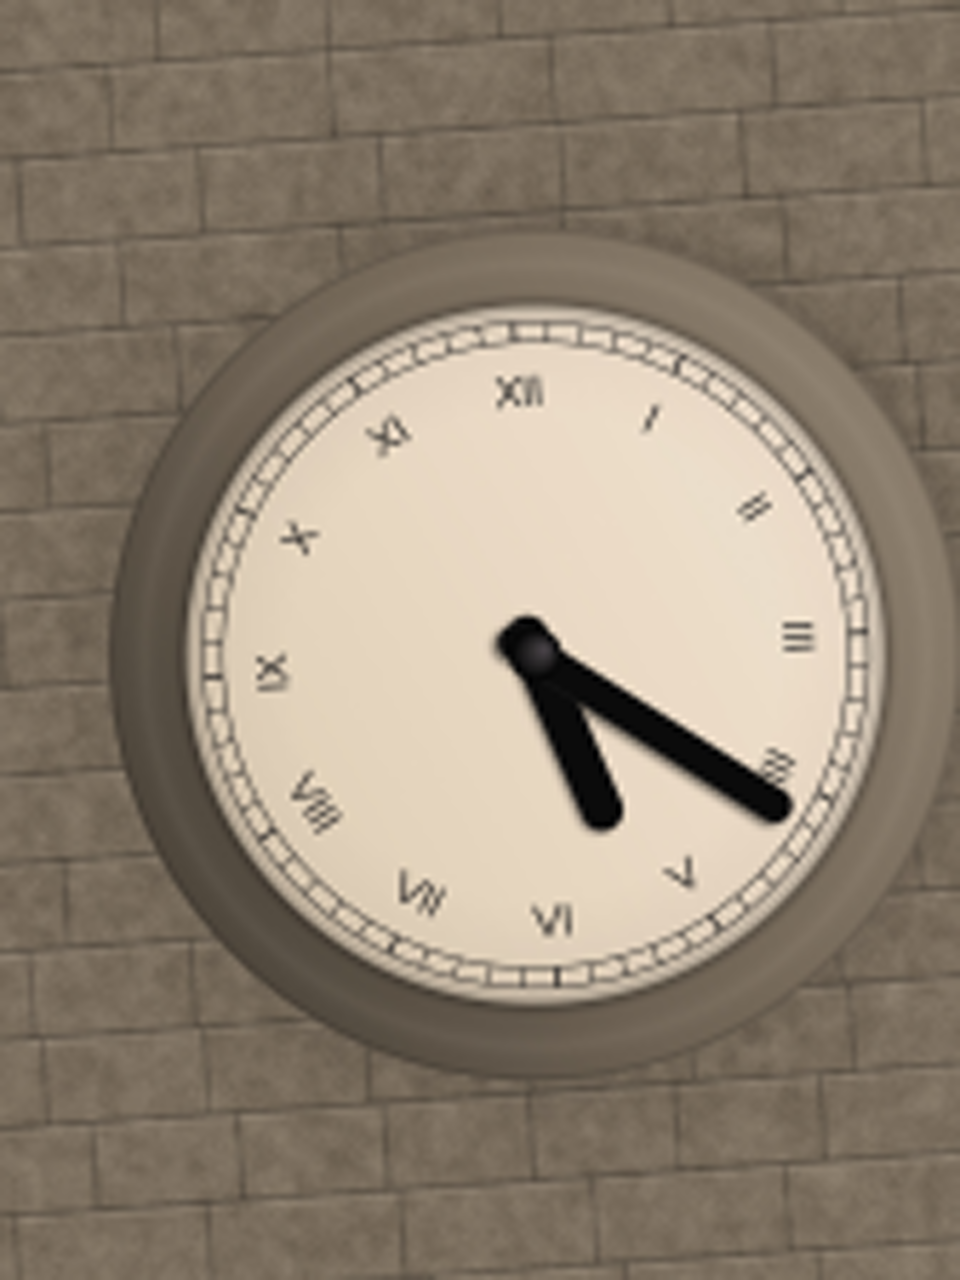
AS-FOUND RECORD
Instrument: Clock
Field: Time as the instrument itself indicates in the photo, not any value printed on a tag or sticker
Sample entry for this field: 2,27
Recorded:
5,21
